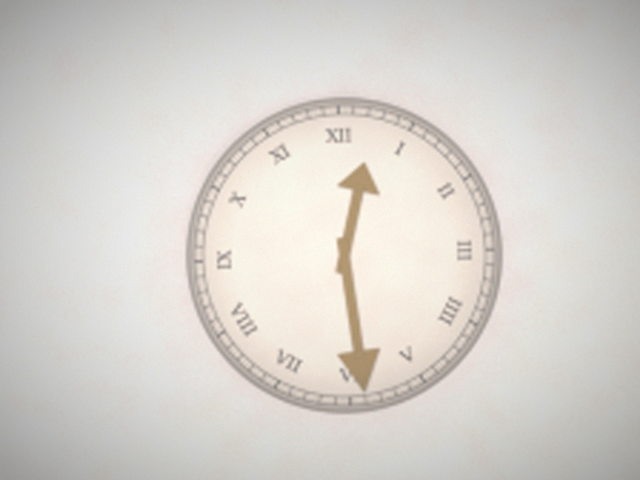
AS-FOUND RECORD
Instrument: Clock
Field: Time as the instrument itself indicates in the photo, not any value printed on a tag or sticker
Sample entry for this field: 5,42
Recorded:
12,29
